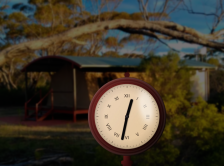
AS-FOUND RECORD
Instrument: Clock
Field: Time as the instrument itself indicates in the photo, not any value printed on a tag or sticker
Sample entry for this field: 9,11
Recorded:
12,32
